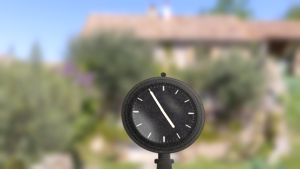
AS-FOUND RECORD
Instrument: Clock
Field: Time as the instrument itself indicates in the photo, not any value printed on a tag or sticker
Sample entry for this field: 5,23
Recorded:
4,55
